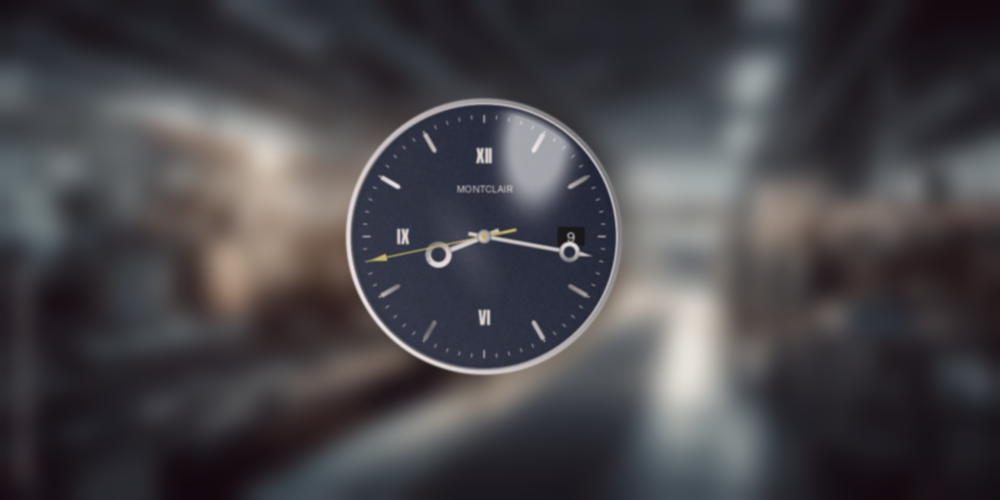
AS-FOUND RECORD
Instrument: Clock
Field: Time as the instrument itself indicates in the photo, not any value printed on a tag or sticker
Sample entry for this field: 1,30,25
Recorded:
8,16,43
